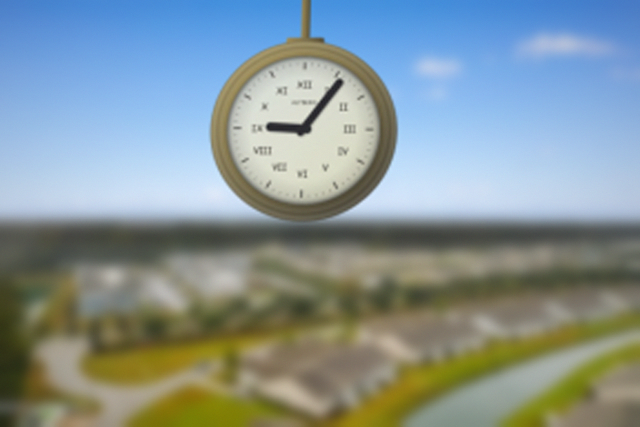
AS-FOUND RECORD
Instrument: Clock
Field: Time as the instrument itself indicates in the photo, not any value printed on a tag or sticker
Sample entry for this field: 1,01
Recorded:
9,06
